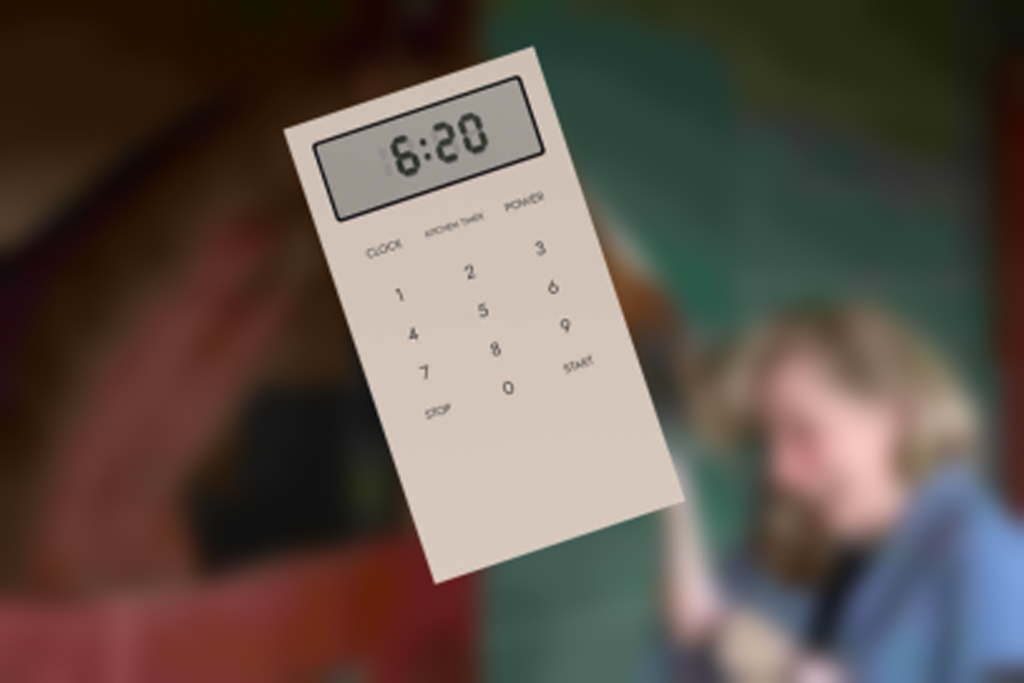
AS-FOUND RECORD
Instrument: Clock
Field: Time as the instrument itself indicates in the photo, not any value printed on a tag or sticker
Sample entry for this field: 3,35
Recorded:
6,20
